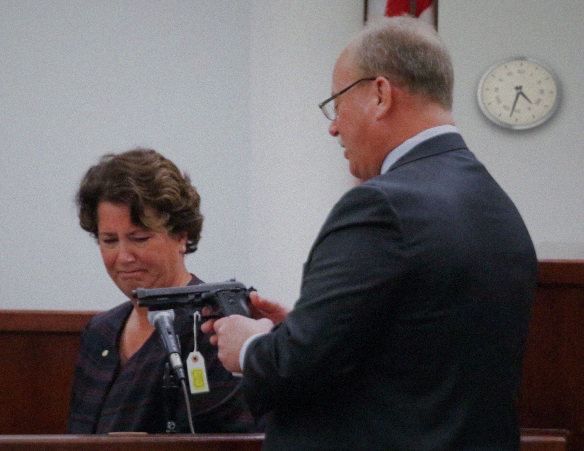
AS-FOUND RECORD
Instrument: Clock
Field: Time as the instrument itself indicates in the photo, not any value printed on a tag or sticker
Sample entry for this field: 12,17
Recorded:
4,32
